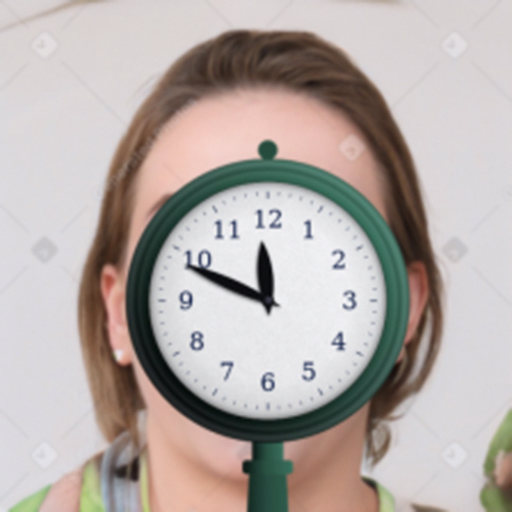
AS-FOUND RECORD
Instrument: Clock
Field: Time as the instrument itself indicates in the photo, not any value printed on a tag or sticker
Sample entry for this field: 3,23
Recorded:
11,49
